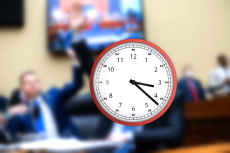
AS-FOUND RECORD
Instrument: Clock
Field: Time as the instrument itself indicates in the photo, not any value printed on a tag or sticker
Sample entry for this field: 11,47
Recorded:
3,22
